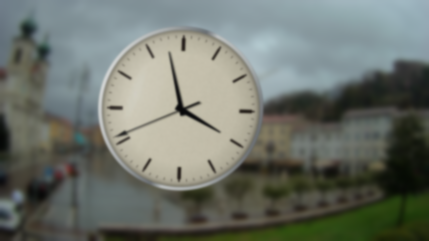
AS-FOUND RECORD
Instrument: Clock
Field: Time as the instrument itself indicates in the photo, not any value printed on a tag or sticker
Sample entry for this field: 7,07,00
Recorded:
3,57,41
